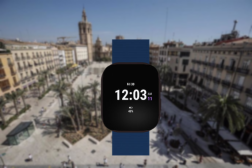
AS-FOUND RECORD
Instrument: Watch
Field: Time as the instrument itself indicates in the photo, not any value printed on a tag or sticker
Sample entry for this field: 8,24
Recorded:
12,03
